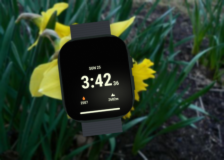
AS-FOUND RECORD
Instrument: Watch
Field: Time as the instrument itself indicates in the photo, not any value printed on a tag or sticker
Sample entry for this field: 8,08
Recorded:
3,42
